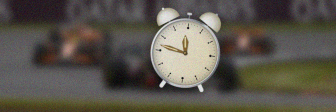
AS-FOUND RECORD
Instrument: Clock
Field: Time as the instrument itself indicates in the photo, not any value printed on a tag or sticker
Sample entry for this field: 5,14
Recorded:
11,47
